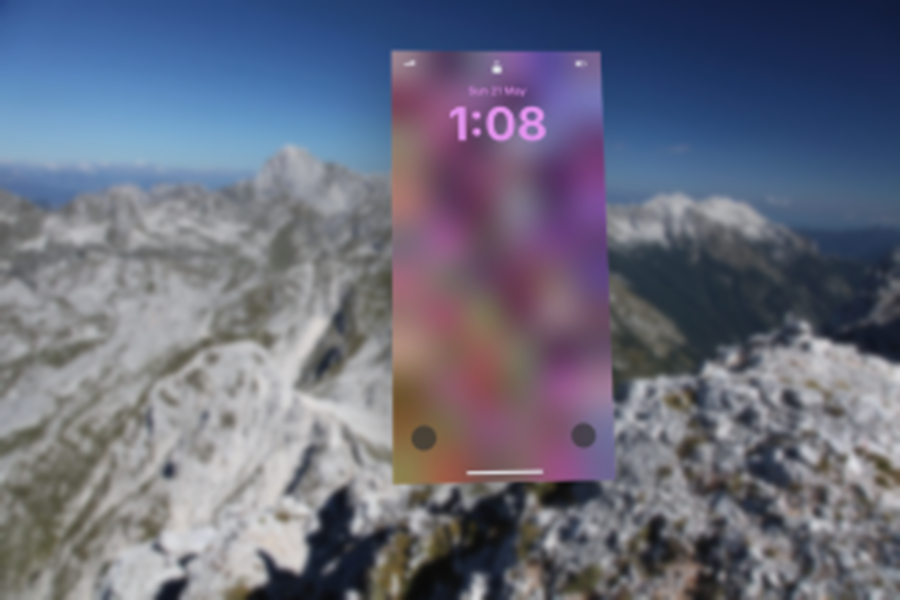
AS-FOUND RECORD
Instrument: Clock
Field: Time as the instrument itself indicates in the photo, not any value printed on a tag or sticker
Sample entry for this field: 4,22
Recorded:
1,08
